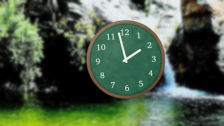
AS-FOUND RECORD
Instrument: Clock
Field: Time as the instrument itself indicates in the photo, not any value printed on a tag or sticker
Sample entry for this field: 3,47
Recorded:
1,58
